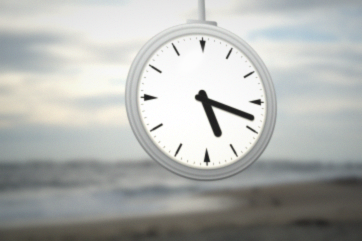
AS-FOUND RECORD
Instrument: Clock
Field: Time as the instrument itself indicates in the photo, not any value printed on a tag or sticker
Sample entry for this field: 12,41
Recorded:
5,18
